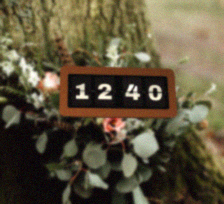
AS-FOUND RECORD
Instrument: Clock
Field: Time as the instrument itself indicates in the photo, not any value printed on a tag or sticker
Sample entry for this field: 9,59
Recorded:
12,40
